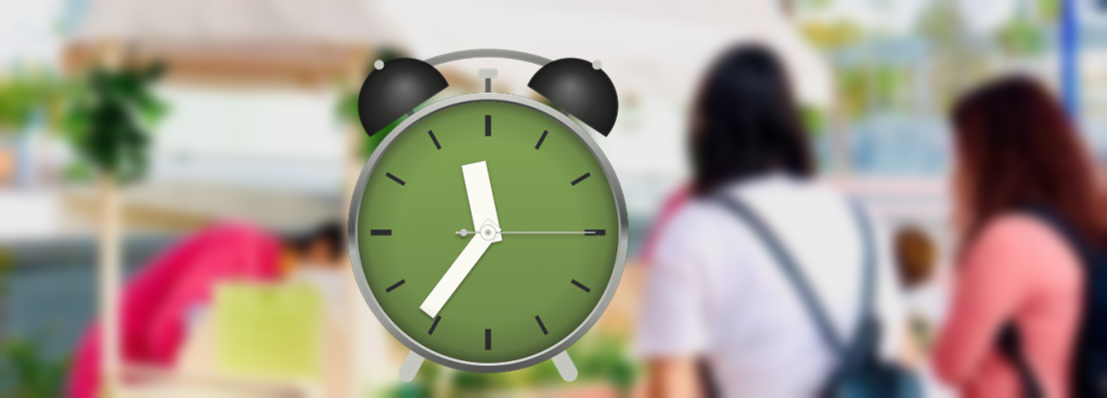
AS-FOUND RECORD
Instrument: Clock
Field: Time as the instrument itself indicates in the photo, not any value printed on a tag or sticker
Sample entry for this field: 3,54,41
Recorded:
11,36,15
